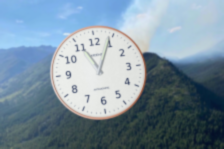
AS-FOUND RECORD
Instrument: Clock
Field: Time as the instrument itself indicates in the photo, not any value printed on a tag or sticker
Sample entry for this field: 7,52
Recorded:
11,04
